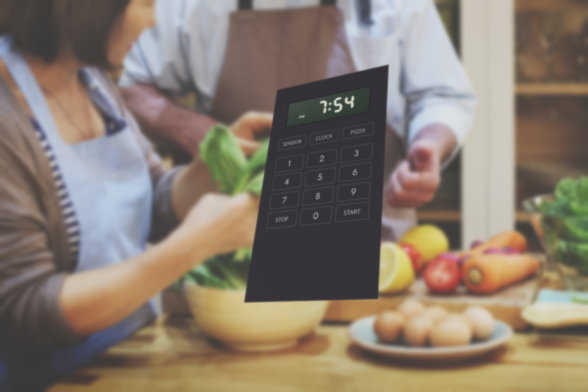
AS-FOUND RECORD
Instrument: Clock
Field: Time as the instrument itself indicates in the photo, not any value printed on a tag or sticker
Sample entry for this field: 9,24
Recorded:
7,54
